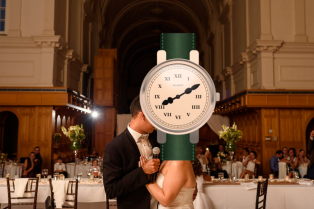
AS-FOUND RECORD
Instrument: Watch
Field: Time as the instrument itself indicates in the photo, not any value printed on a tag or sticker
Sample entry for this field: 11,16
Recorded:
8,10
